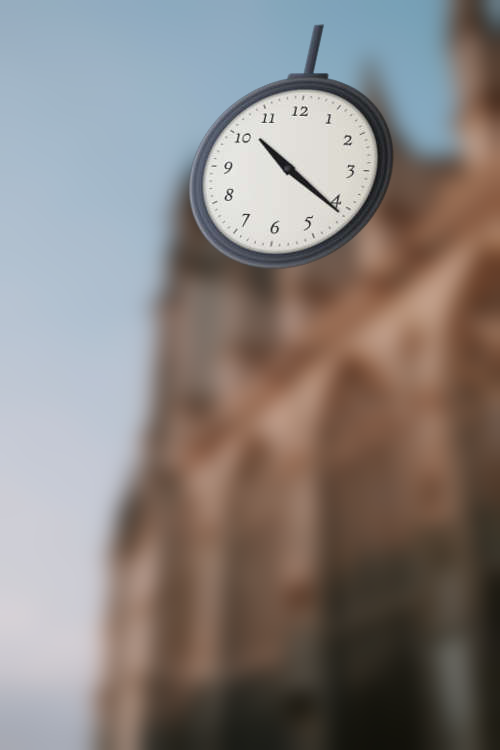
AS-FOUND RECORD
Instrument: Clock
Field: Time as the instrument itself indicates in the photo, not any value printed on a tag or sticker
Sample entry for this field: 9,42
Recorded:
10,21
